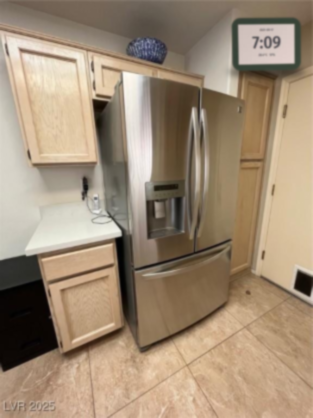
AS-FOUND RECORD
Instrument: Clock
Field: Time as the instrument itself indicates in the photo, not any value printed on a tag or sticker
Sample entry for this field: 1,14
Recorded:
7,09
